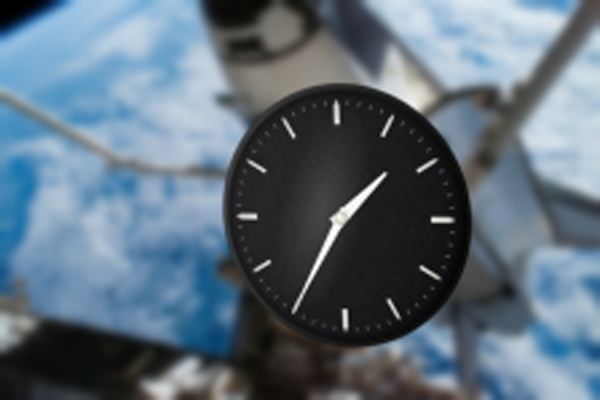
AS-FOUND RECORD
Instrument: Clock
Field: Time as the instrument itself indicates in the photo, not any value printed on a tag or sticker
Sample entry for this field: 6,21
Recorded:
1,35
